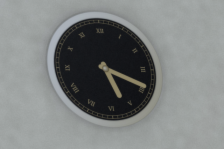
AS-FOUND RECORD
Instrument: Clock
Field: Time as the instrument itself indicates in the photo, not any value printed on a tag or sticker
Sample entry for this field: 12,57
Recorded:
5,19
